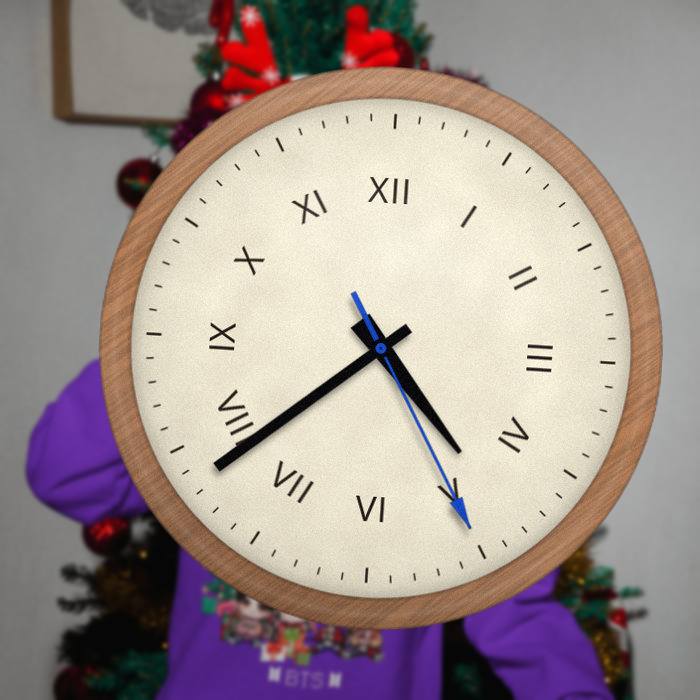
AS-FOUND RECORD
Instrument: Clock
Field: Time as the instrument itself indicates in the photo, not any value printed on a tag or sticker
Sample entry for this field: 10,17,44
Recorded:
4,38,25
